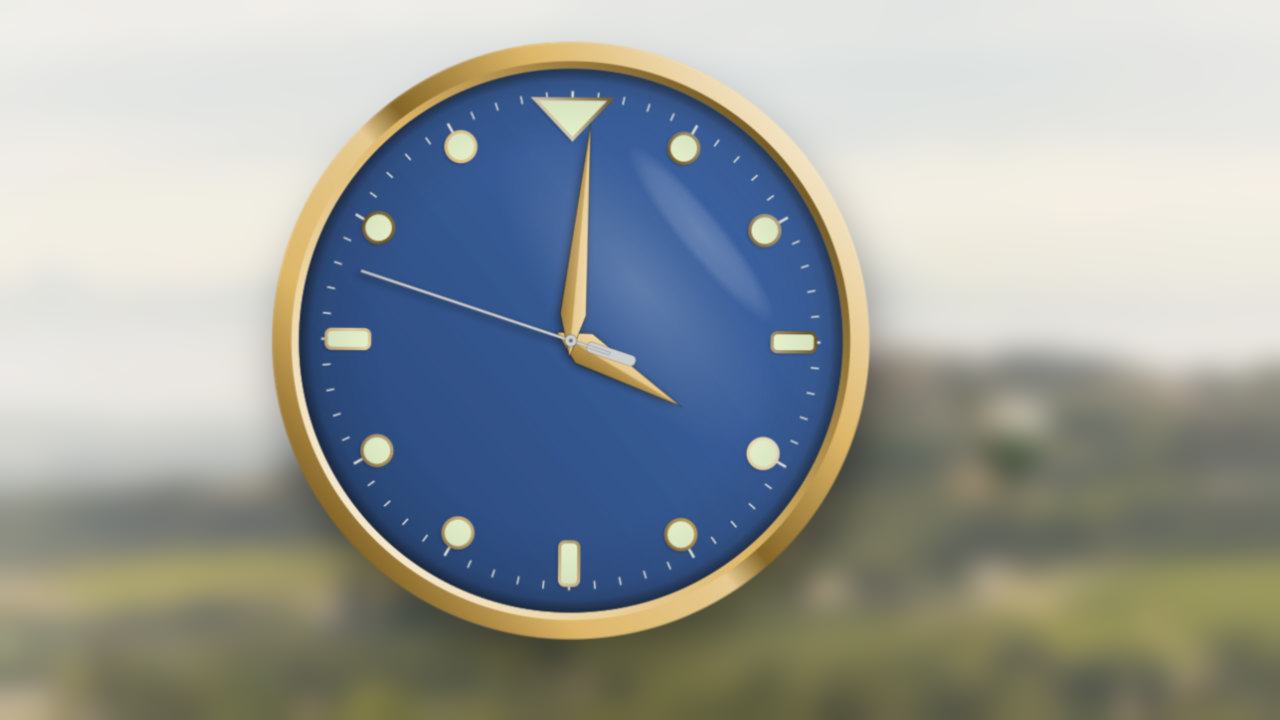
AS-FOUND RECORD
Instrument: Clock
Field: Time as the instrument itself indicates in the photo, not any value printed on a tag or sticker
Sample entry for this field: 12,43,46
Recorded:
4,00,48
